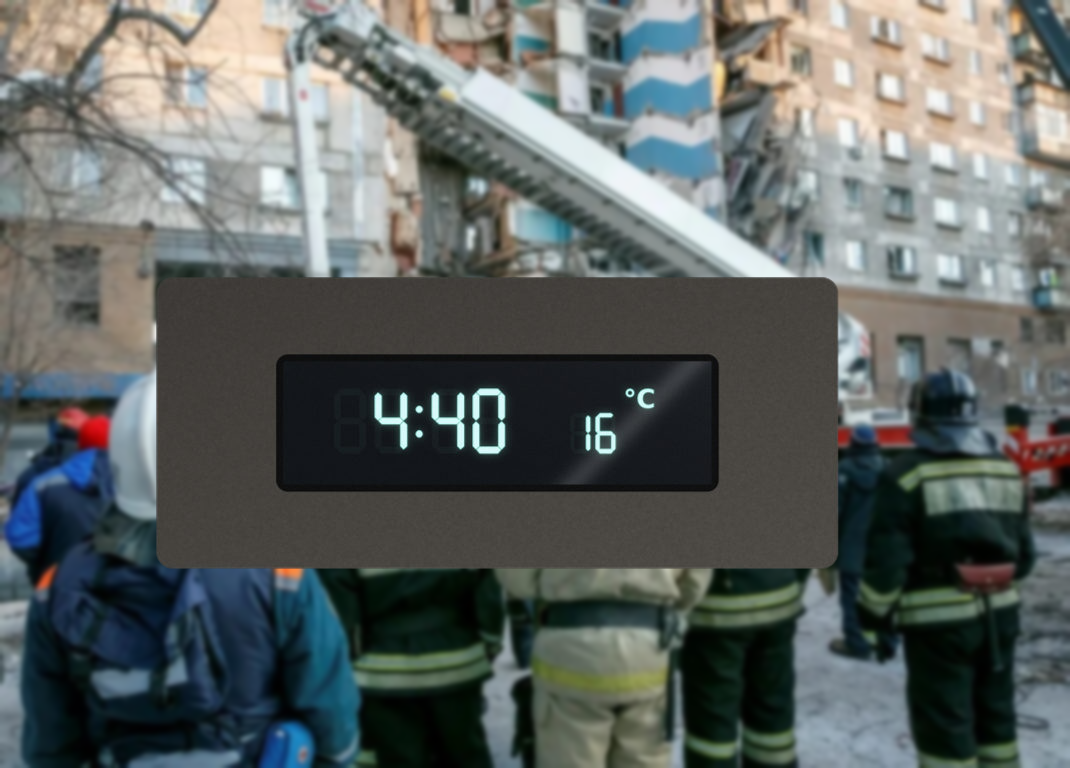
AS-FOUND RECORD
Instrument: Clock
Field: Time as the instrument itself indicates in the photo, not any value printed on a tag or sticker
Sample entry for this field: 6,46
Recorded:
4,40
